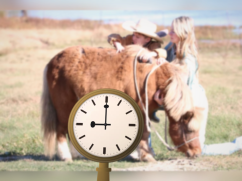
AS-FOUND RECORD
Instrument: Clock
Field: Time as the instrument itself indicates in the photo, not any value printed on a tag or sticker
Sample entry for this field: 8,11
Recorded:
9,00
